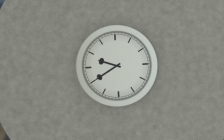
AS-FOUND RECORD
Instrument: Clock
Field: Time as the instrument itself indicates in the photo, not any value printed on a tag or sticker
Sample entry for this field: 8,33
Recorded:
9,40
